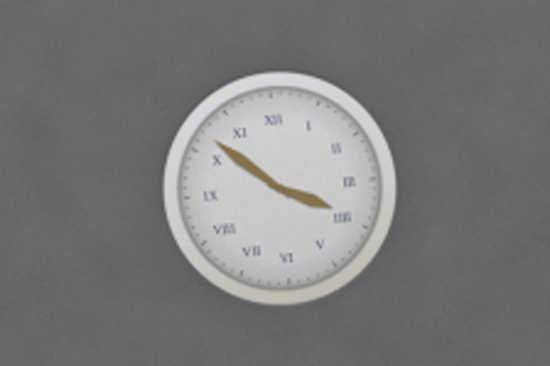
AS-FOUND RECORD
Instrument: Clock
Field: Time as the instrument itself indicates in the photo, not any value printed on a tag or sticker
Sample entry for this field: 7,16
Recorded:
3,52
